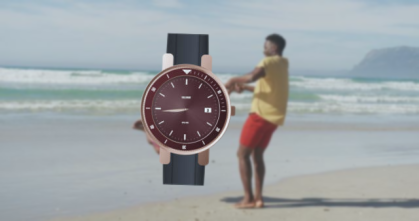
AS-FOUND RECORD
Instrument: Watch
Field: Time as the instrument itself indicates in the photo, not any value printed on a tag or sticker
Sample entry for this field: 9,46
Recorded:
8,44
